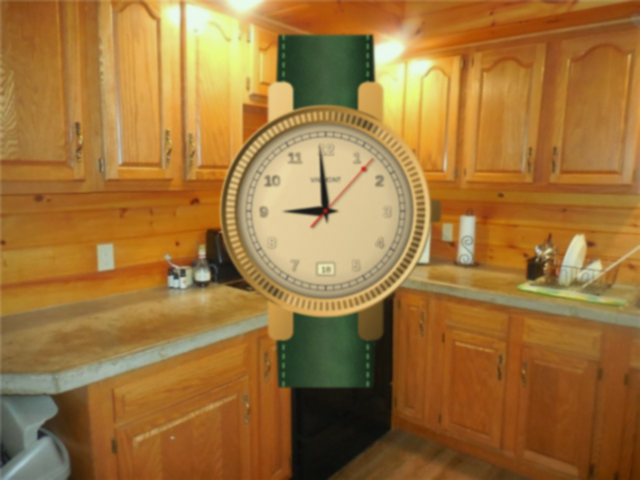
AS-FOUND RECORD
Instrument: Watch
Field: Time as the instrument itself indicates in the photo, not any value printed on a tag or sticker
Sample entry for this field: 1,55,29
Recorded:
8,59,07
